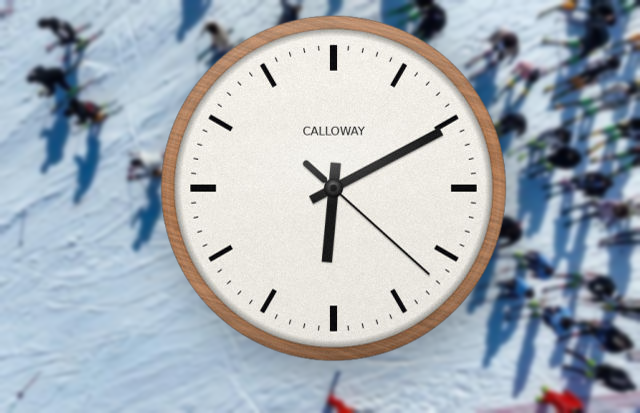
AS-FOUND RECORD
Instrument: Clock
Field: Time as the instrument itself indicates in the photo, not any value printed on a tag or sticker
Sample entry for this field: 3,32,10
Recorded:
6,10,22
